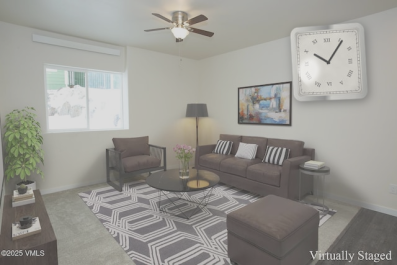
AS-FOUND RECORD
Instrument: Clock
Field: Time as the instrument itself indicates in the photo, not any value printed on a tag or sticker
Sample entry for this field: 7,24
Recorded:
10,06
